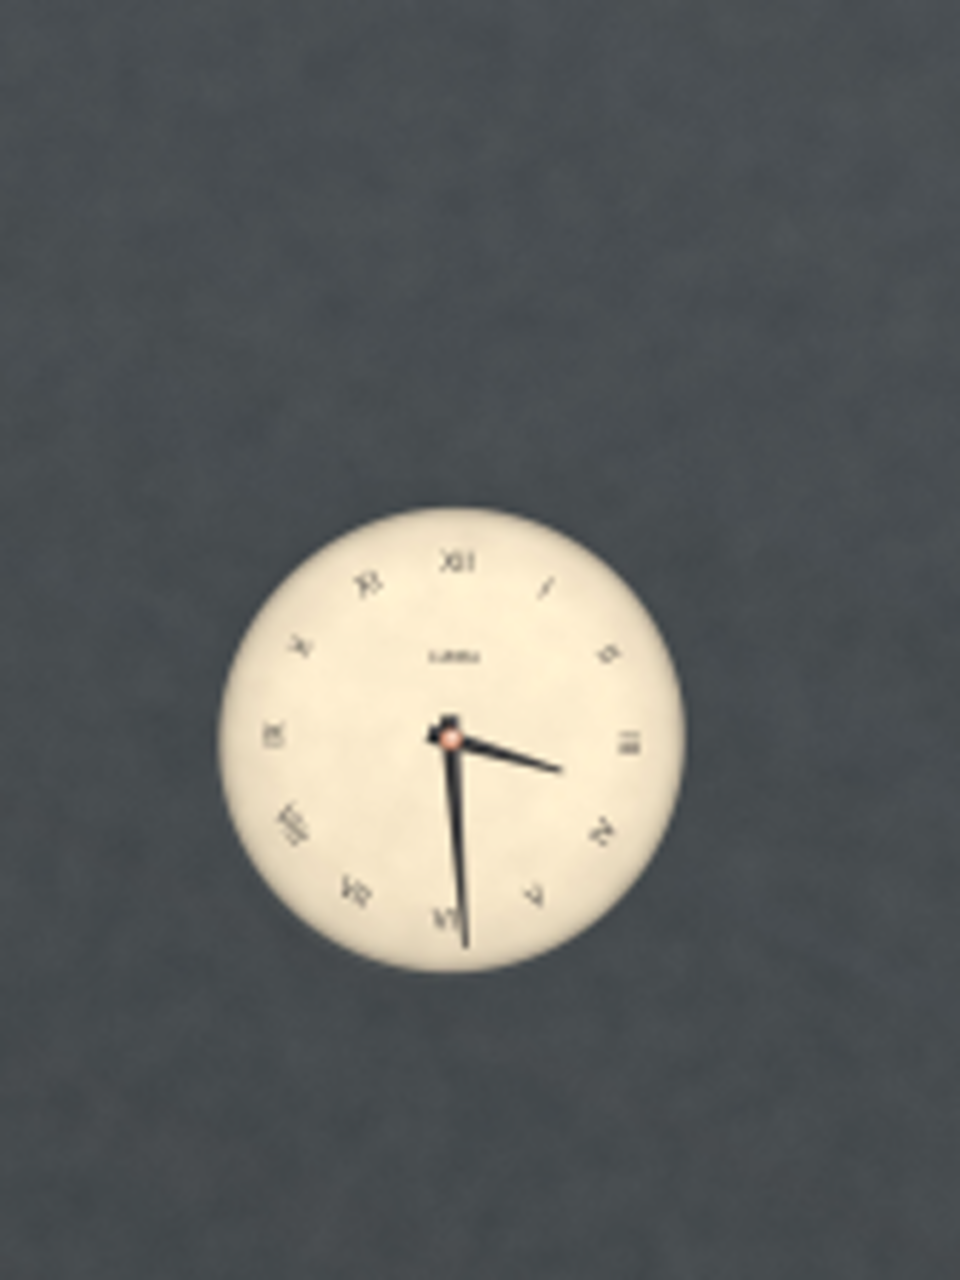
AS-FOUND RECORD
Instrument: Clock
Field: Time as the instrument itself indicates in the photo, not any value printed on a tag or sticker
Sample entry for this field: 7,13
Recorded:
3,29
